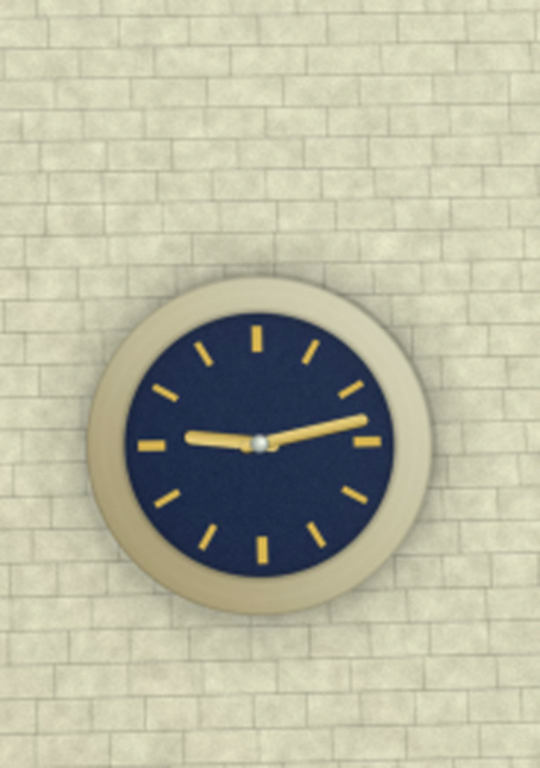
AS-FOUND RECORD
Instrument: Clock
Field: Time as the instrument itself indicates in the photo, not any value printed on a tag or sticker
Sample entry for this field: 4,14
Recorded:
9,13
